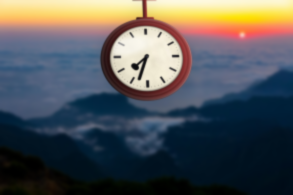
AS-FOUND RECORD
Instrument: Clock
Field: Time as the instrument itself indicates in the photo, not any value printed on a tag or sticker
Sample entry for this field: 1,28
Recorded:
7,33
